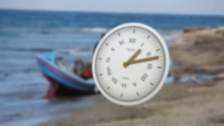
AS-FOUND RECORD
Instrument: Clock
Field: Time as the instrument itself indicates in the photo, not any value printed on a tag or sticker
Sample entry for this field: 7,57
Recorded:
1,12
